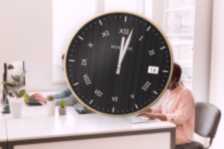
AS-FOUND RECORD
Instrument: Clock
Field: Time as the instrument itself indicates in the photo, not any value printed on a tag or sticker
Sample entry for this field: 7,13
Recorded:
12,02
